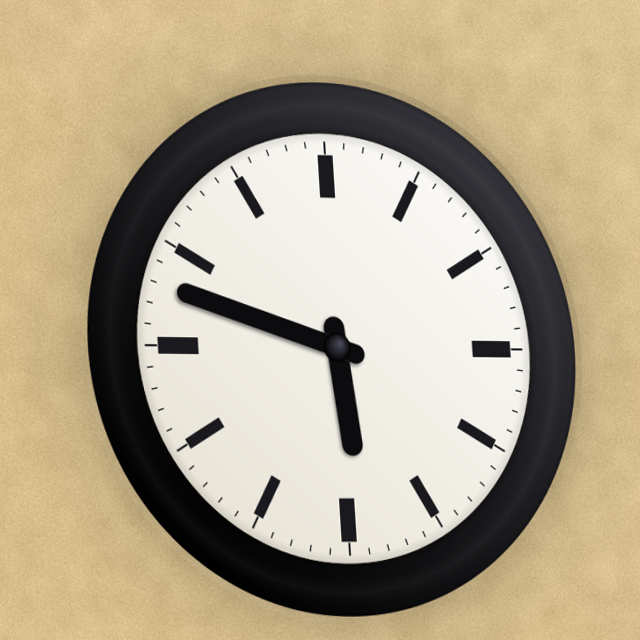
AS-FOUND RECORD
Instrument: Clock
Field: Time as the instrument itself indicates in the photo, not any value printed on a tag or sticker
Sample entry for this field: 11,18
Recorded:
5,48
